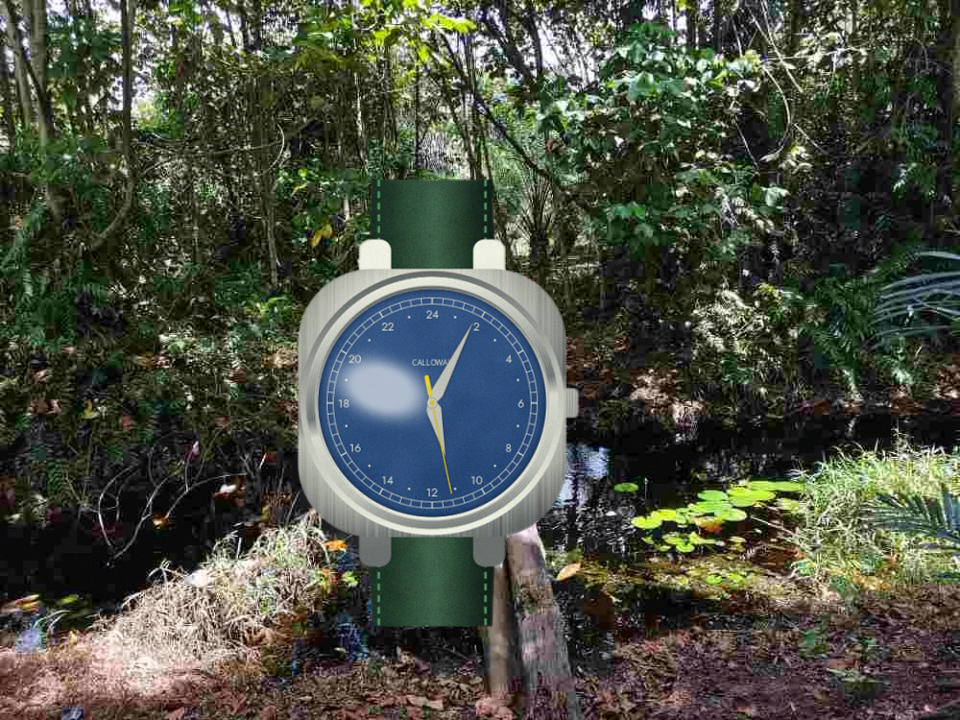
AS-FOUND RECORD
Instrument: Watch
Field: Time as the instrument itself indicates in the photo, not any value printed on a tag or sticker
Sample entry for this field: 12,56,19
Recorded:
11,04,28
